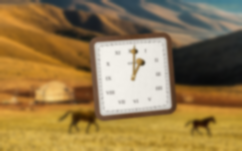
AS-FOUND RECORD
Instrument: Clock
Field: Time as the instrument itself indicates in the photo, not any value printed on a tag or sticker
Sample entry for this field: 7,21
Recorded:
1,01
